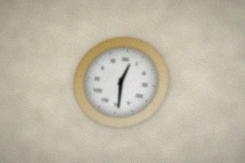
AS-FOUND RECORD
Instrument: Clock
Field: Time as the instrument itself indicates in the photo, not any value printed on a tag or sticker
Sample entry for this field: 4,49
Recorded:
12,29
